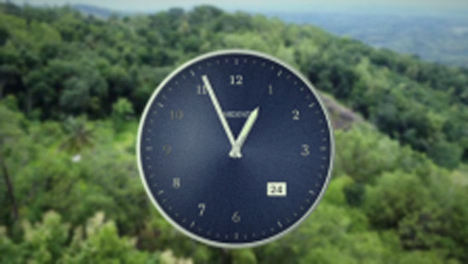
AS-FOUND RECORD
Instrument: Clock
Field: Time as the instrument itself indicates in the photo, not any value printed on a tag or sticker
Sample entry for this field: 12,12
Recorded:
12,56
